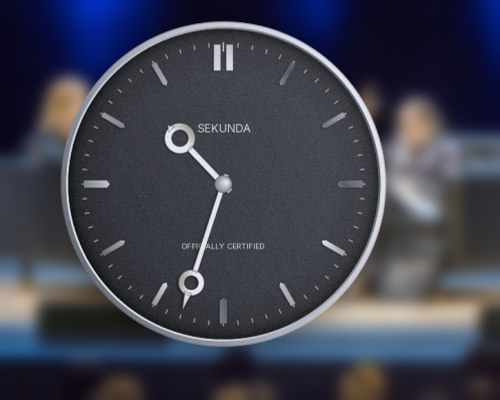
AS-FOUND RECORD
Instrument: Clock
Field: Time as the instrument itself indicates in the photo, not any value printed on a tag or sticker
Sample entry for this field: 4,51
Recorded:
10,33
